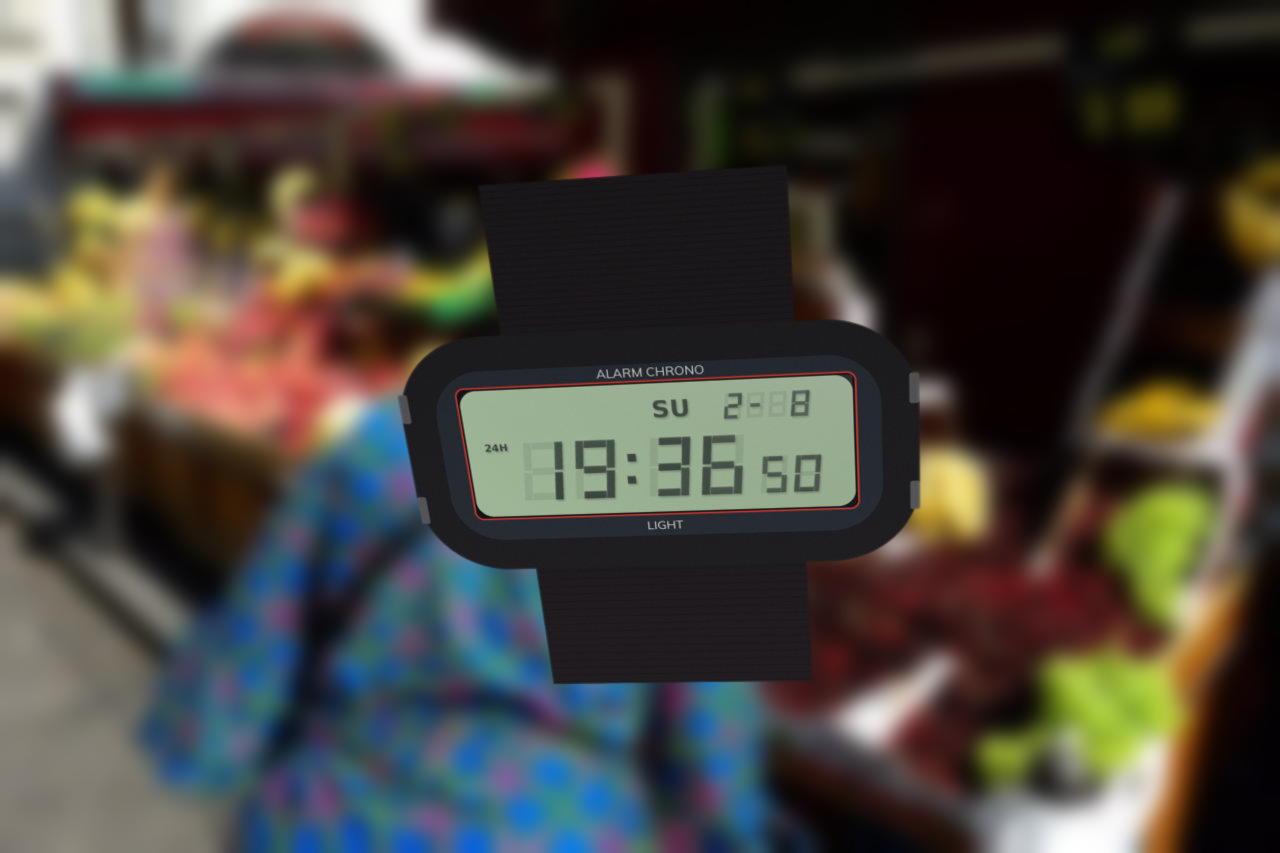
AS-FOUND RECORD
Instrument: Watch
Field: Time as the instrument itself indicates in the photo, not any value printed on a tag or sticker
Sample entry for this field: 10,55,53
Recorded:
19,36,50
